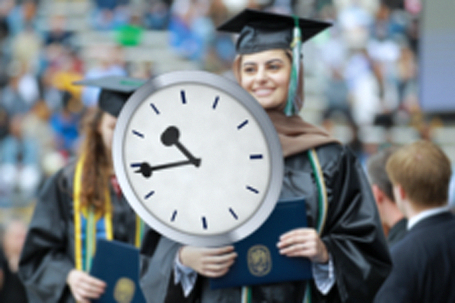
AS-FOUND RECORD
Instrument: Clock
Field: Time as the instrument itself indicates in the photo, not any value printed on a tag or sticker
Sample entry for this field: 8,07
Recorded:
10,44
